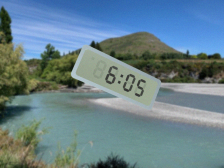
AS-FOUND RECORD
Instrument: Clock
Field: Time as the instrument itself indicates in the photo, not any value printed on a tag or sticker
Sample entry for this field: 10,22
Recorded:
6,05
